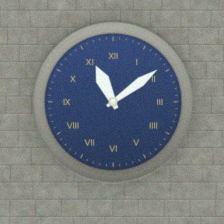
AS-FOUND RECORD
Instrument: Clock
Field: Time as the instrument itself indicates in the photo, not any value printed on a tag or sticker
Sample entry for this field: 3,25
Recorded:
11,09
